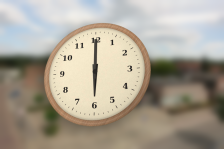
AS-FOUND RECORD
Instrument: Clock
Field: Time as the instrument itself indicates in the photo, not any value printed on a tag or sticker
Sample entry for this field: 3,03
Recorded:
6,00
